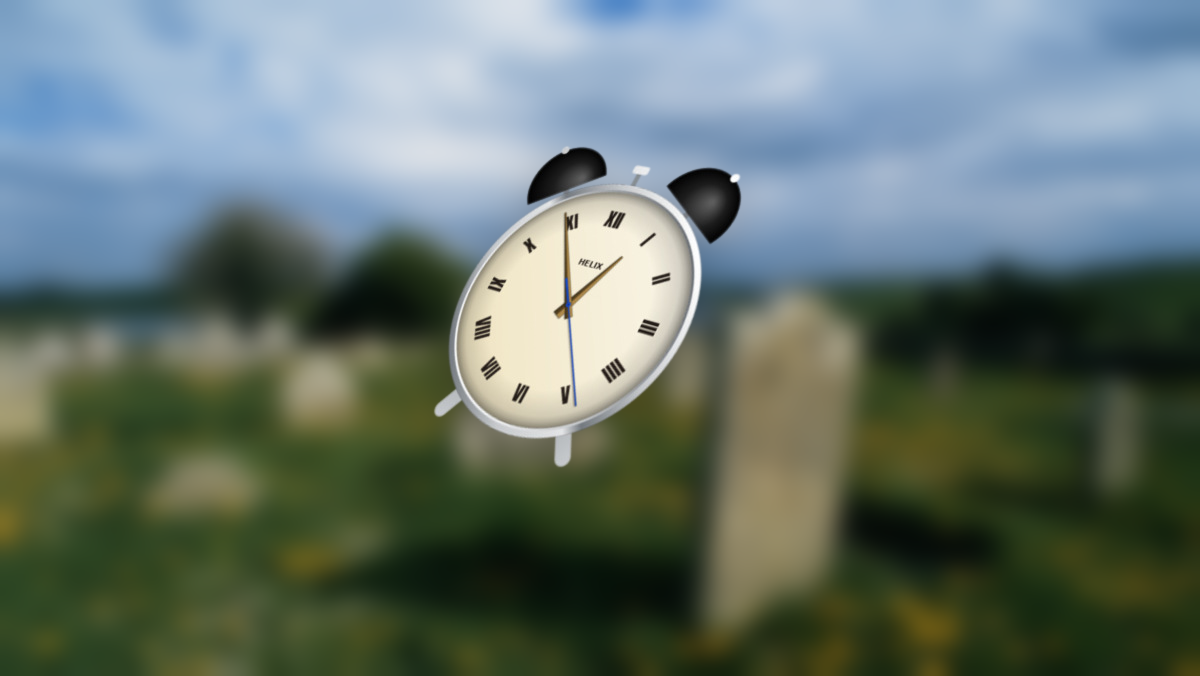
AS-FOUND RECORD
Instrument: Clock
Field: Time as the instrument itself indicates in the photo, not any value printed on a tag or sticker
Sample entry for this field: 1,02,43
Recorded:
12,54,24
